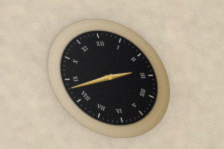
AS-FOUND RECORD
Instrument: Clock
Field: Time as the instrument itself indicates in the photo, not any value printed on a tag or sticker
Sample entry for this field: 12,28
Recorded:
2,43
